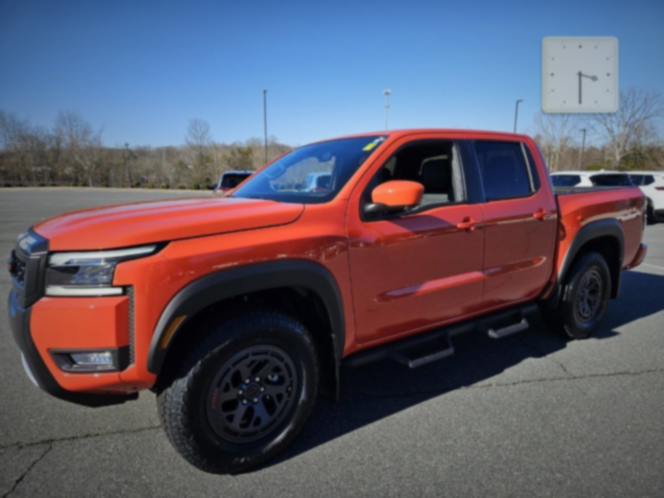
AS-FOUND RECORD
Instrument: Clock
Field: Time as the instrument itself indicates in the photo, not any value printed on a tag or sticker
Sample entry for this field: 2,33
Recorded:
3,30
